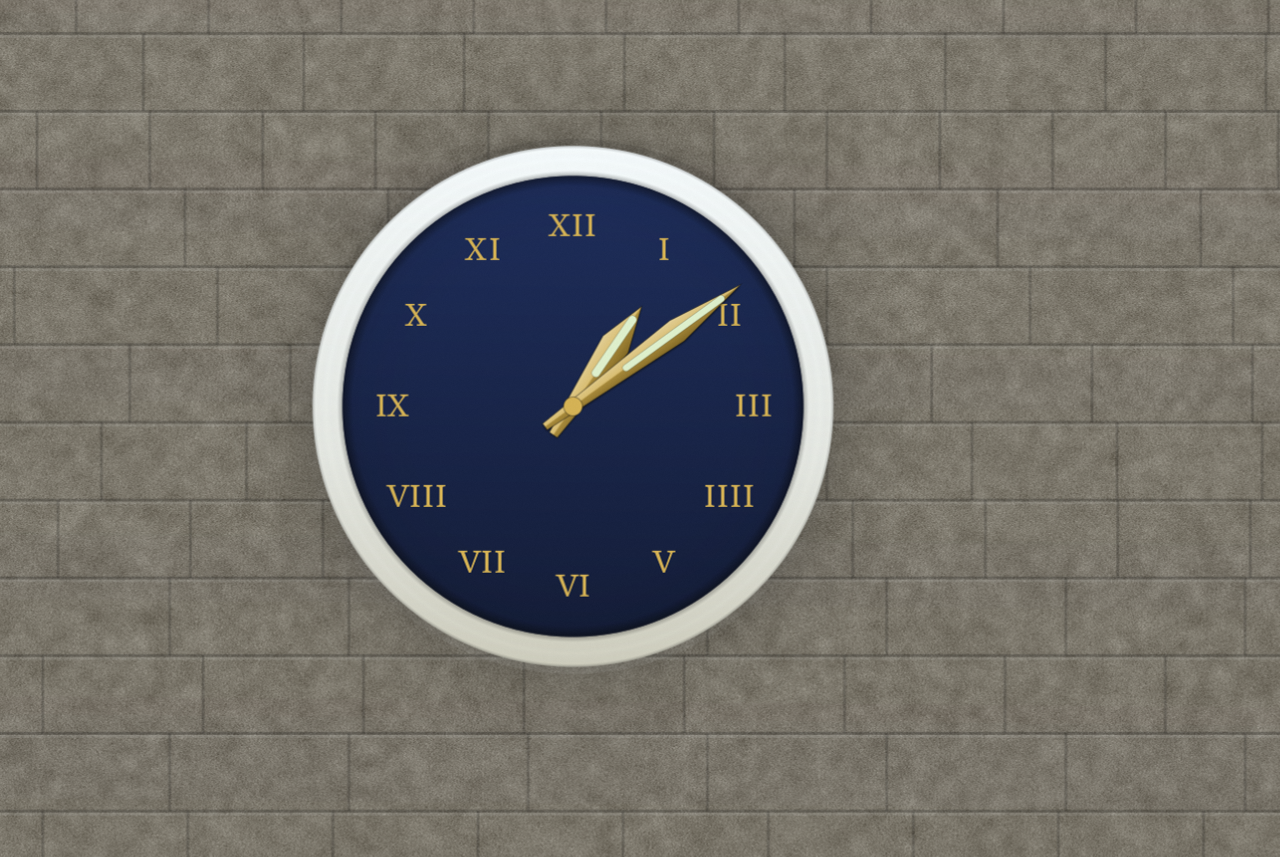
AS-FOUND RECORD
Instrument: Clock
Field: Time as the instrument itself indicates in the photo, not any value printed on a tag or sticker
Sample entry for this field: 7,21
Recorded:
1,09
